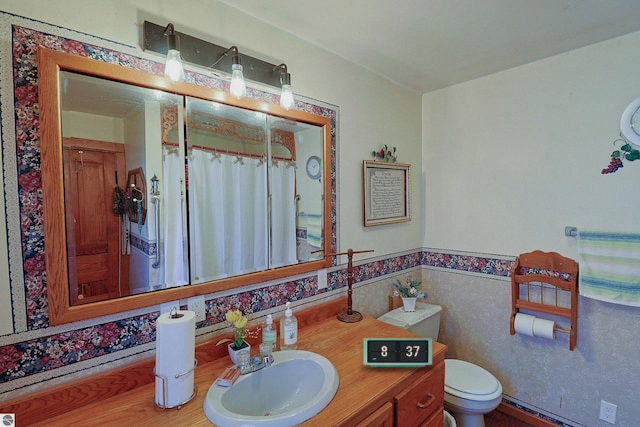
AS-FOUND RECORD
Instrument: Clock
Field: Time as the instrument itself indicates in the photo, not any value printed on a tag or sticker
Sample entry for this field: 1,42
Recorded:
8,37
